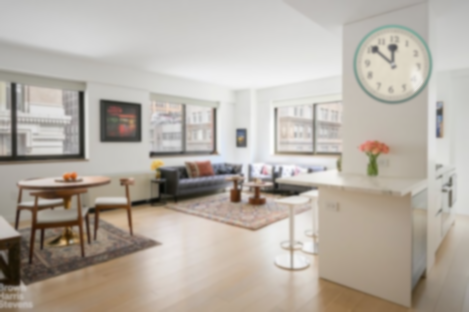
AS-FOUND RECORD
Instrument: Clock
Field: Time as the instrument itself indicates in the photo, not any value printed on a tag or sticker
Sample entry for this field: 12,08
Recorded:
11,51
